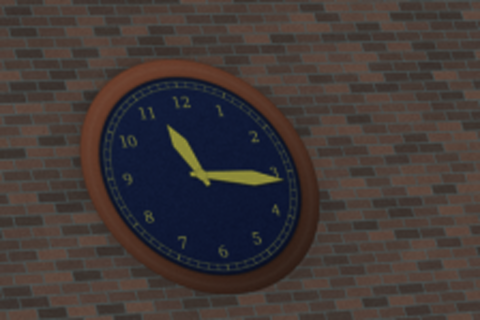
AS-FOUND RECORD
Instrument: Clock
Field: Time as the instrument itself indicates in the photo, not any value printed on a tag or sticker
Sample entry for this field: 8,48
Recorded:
11,16
